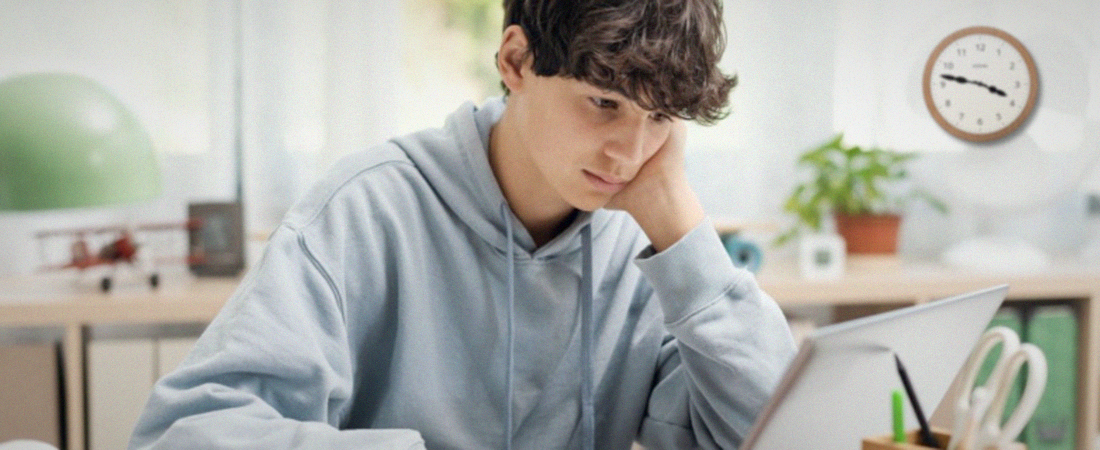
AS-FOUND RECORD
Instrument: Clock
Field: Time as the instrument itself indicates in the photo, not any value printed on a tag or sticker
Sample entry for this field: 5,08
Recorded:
3,47
